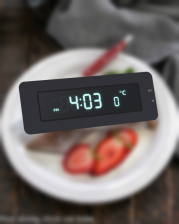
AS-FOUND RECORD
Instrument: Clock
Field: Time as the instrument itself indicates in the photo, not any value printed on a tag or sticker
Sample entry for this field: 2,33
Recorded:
4,03
